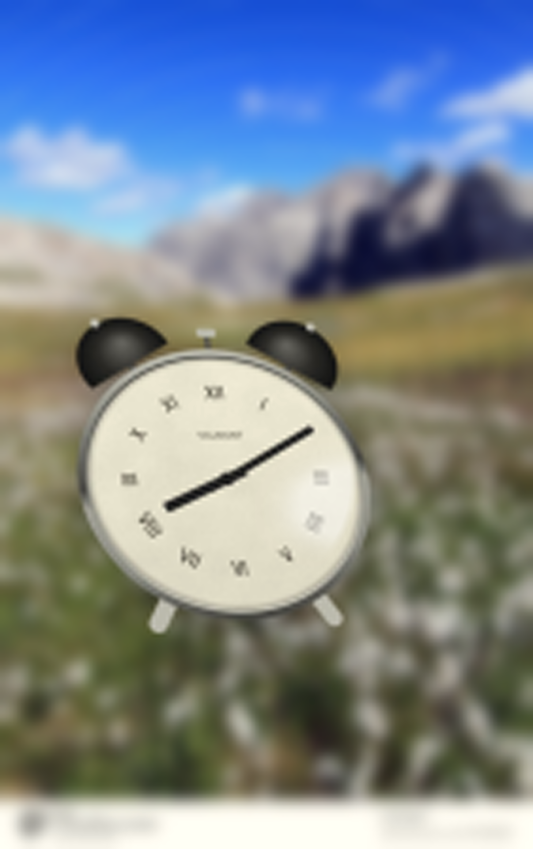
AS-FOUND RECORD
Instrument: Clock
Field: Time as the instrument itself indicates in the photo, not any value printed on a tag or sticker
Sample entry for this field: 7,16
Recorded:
8,10
